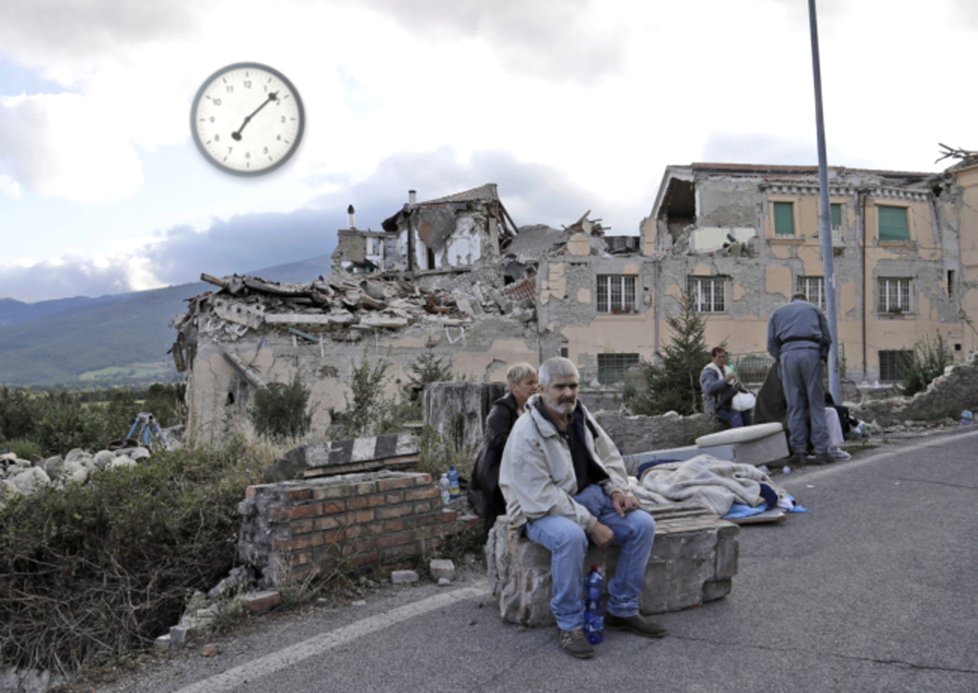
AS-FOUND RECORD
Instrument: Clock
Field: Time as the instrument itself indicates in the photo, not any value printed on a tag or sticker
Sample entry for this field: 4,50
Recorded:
7,08
